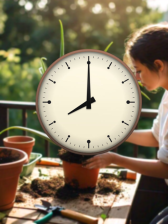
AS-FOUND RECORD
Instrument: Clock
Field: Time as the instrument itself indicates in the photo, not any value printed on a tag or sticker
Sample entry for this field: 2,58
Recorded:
8,00
